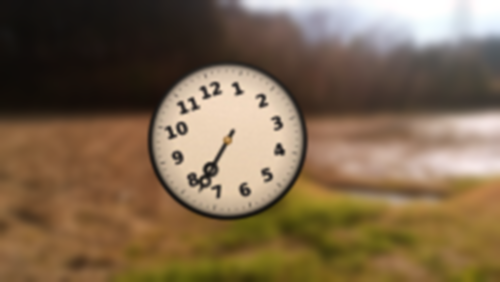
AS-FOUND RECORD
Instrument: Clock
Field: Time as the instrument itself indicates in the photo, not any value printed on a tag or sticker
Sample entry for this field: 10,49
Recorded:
7,38
